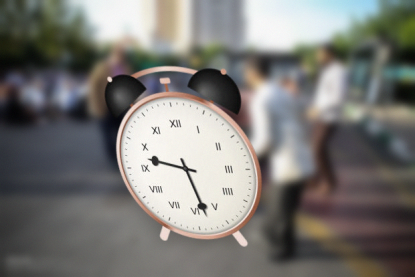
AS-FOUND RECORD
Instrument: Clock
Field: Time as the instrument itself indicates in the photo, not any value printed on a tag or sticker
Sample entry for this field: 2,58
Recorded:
9,28
